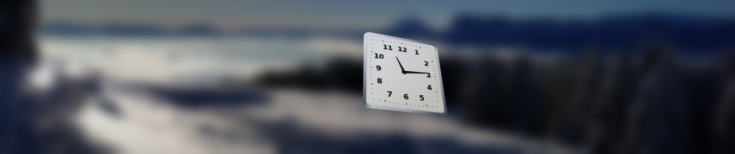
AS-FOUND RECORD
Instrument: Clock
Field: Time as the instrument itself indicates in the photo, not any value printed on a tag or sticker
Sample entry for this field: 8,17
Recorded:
11,14
